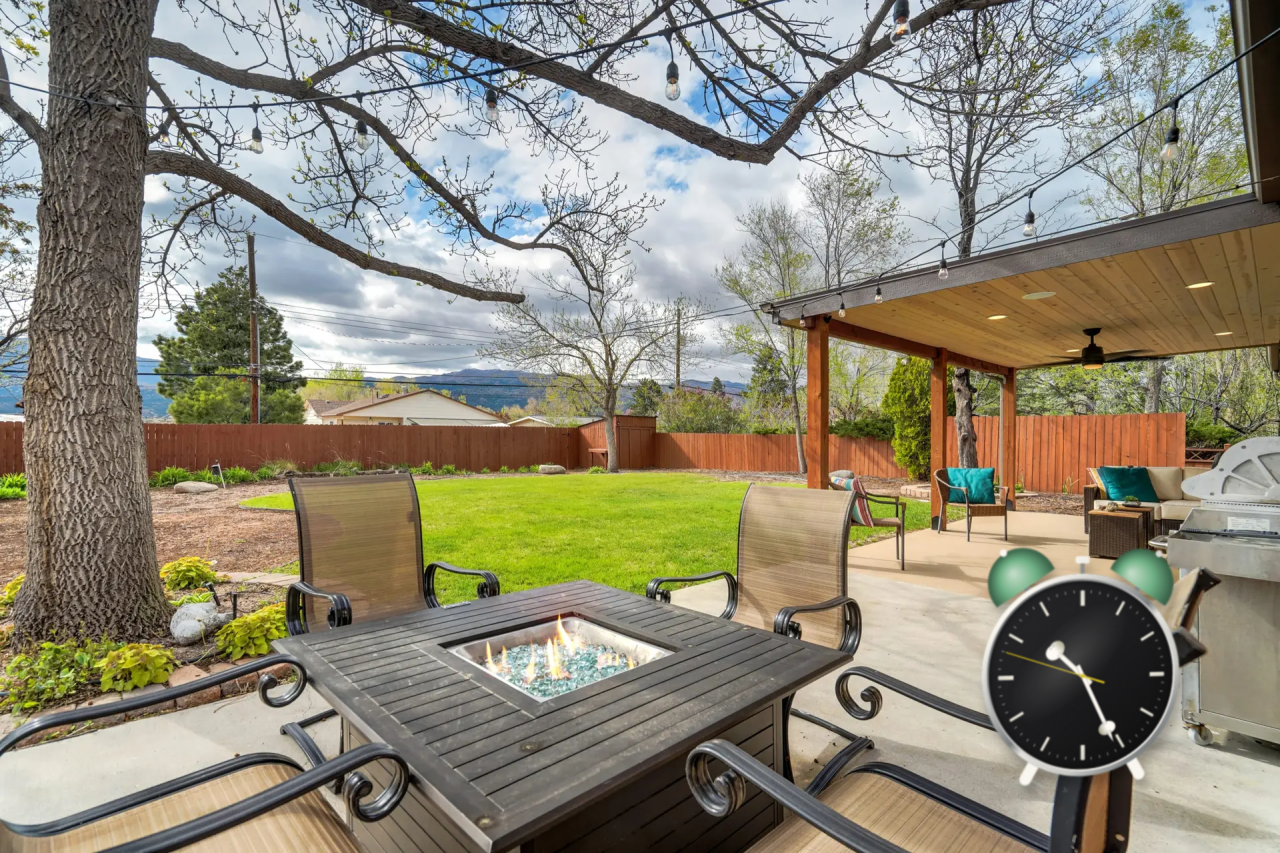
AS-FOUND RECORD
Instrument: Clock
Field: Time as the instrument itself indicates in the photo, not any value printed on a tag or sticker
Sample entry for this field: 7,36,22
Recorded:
10,25,48
